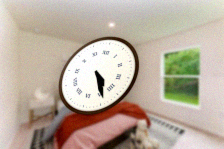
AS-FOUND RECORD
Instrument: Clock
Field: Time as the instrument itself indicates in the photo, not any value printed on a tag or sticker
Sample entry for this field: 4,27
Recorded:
4,24
